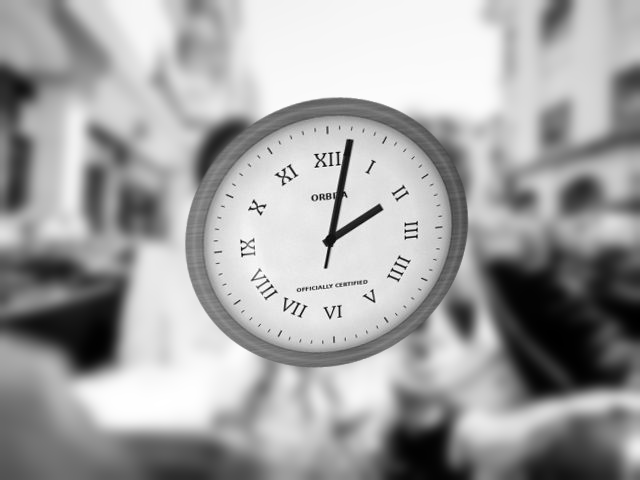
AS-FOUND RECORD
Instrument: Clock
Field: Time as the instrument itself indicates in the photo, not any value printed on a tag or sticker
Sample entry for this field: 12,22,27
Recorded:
2,02,02
